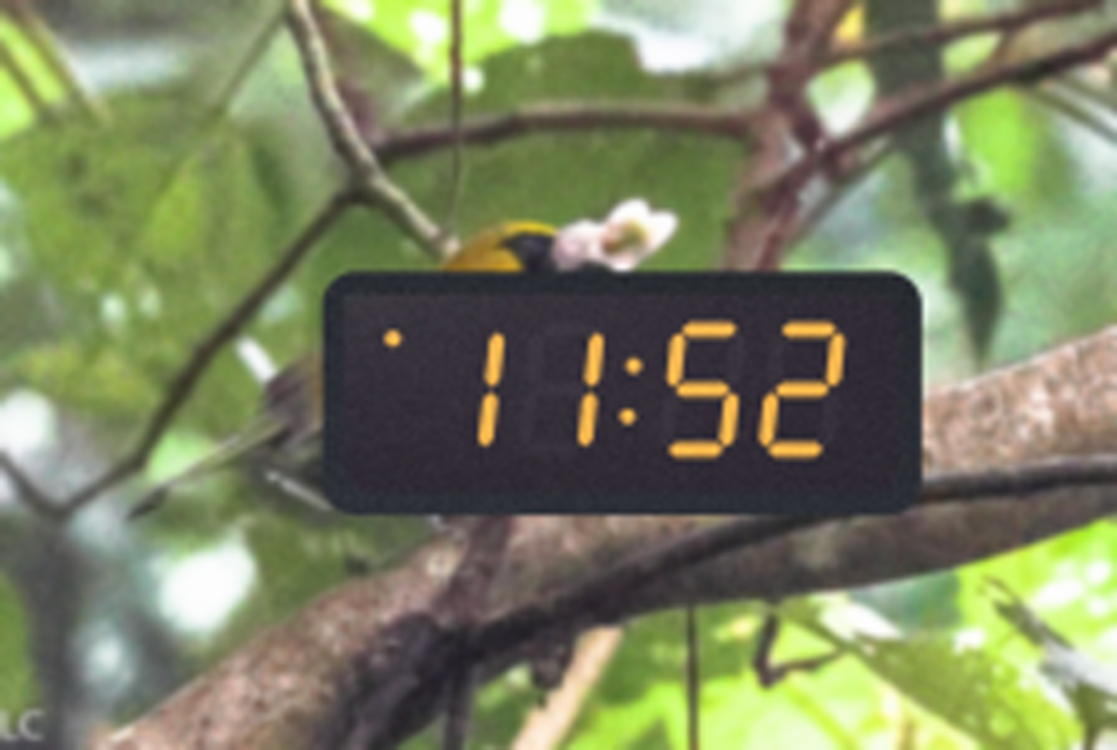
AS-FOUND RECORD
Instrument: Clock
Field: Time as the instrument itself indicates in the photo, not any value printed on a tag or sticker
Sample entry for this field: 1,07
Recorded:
11,52
